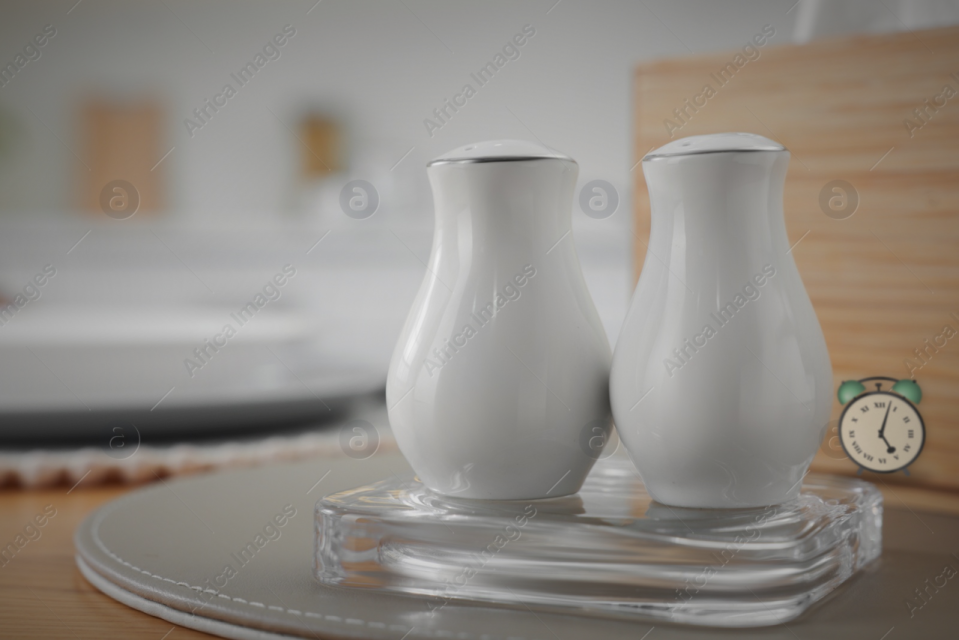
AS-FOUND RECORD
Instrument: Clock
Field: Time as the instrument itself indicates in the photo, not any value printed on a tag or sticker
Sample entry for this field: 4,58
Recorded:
5,03
